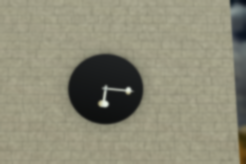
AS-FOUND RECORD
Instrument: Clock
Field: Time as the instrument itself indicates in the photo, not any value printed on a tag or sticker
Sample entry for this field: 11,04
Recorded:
6,16
